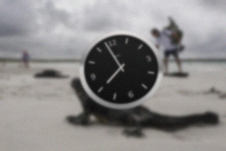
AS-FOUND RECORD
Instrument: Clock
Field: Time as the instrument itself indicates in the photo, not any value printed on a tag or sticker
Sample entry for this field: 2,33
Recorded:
7,58
